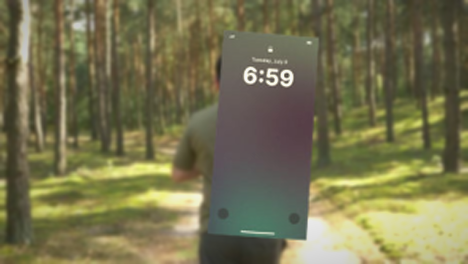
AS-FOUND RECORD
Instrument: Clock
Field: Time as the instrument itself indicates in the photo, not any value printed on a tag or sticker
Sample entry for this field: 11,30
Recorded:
6,59
